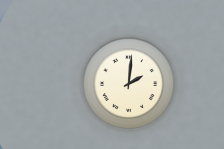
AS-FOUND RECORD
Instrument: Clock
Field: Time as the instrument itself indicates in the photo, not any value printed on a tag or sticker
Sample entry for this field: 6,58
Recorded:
2,01
